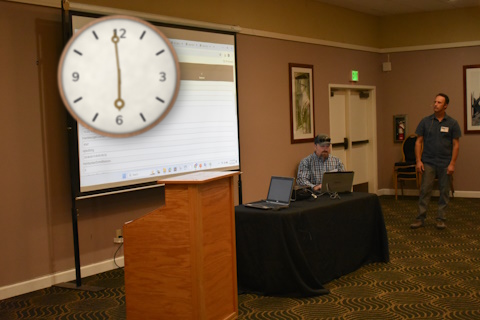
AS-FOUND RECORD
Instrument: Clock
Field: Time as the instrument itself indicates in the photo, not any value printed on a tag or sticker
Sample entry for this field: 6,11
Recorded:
5,59
